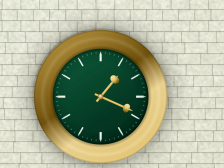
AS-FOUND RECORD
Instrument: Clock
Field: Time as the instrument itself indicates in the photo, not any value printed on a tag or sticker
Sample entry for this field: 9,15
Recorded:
1,19
